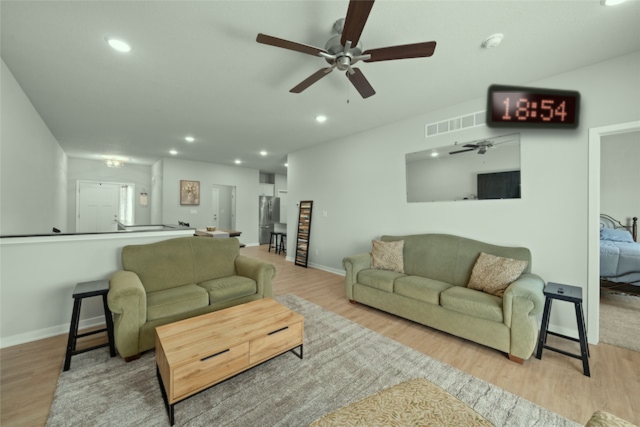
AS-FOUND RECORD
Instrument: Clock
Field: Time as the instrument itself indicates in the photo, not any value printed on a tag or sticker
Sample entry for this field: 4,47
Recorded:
18,54
